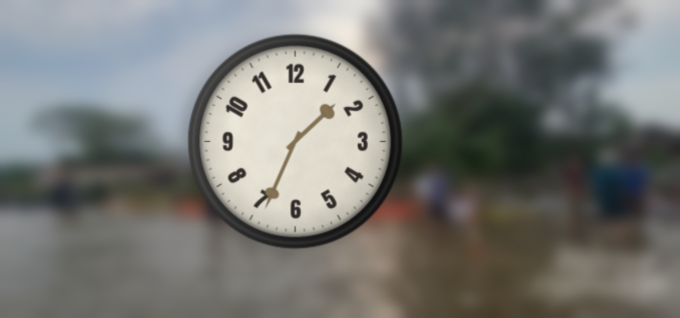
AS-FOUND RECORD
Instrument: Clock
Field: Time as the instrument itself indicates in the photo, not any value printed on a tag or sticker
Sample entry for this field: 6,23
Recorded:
1,34
